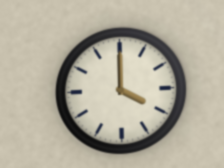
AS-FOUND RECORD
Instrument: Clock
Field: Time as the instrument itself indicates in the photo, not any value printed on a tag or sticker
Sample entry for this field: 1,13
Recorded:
4,00
